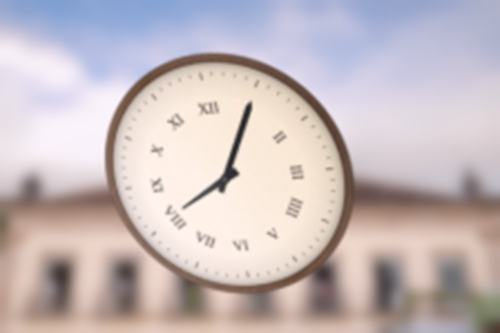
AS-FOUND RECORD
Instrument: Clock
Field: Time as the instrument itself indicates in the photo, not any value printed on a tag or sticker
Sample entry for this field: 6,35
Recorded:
8,05
